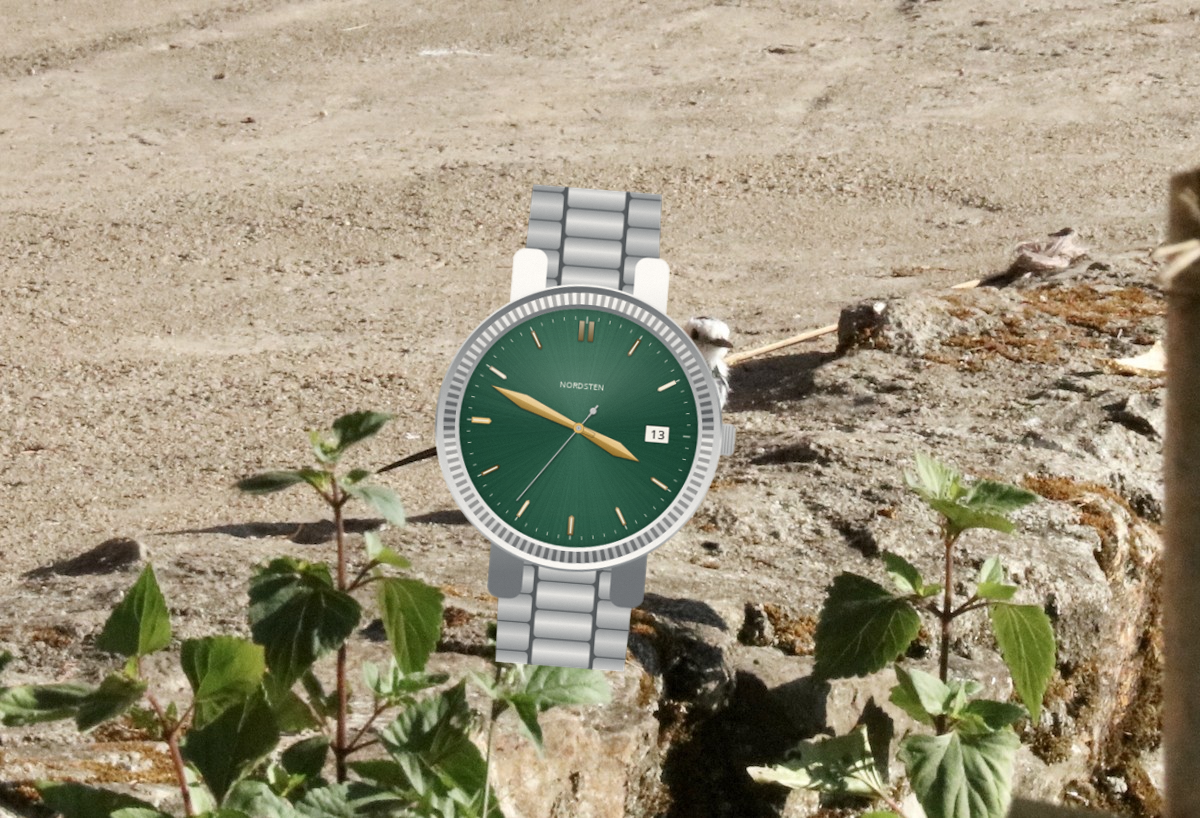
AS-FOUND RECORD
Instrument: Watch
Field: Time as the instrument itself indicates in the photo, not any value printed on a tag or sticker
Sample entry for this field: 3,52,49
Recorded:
3,48,36
